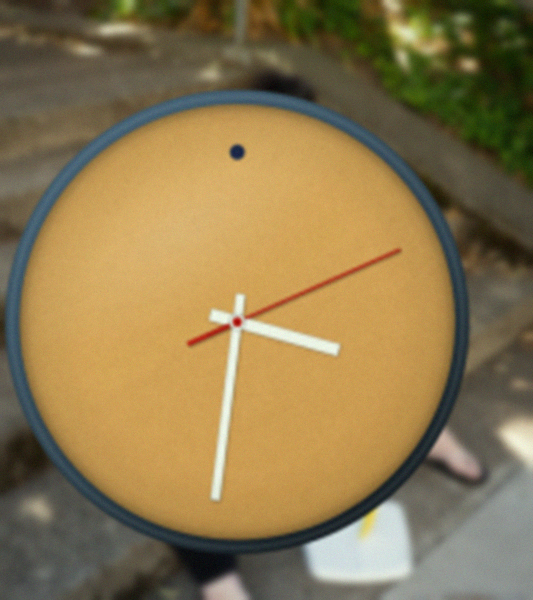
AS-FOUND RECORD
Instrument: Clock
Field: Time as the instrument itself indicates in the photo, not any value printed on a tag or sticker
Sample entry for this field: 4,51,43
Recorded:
3,31,11
